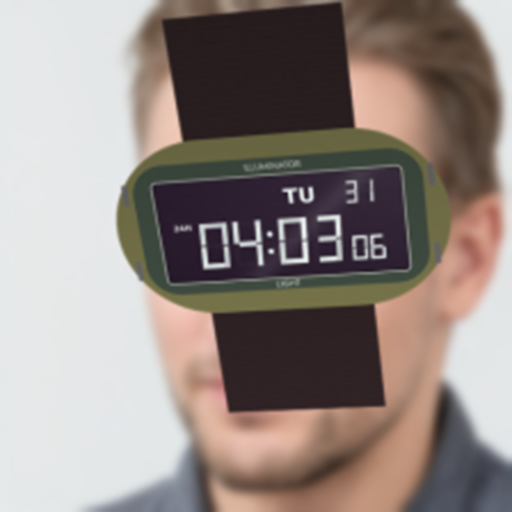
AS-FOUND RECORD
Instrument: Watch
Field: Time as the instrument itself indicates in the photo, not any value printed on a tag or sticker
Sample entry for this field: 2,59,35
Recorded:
4,03,06
